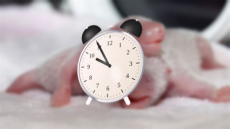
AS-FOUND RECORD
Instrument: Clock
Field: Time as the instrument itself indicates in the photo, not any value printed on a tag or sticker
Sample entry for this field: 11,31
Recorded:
9,55
